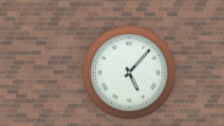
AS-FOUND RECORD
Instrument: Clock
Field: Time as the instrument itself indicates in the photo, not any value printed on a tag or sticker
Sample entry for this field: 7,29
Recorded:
5,07
